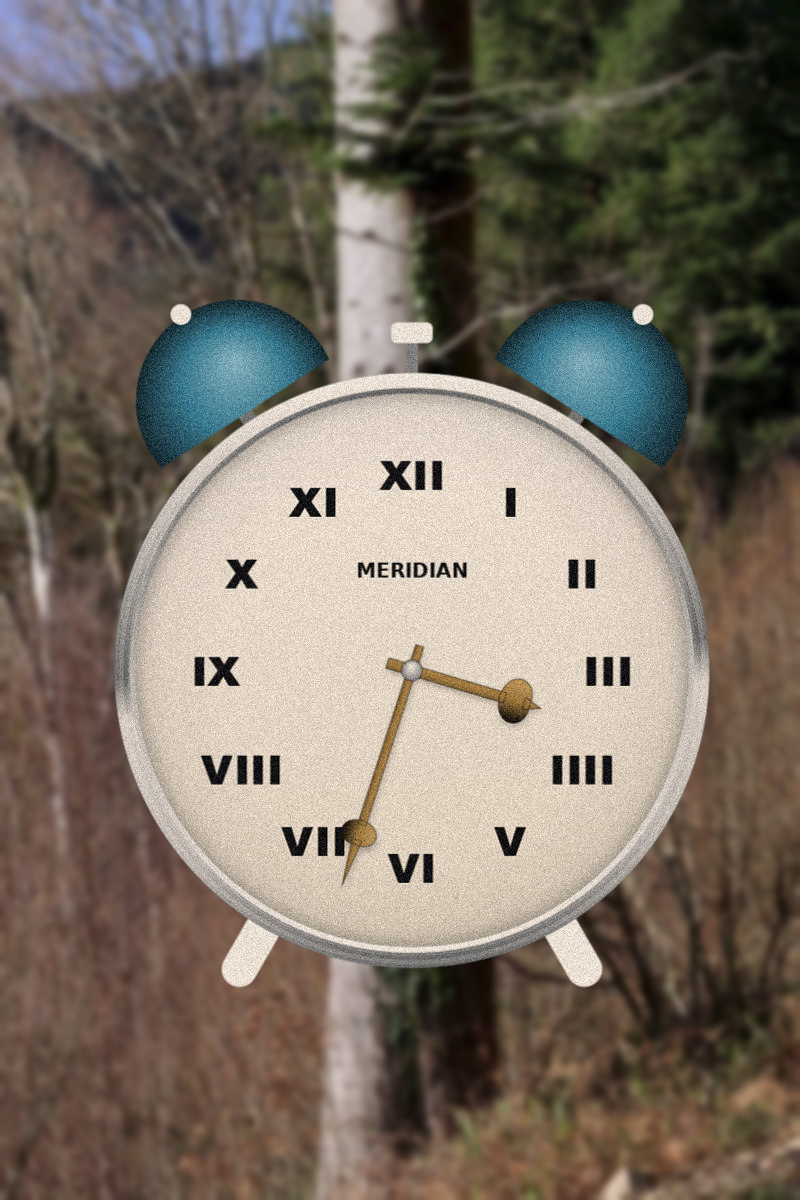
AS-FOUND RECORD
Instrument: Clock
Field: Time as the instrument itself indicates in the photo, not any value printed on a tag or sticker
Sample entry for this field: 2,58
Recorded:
3,33
